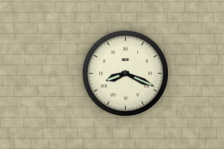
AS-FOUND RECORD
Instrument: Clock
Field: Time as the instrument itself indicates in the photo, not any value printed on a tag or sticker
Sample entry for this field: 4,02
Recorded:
8,19
